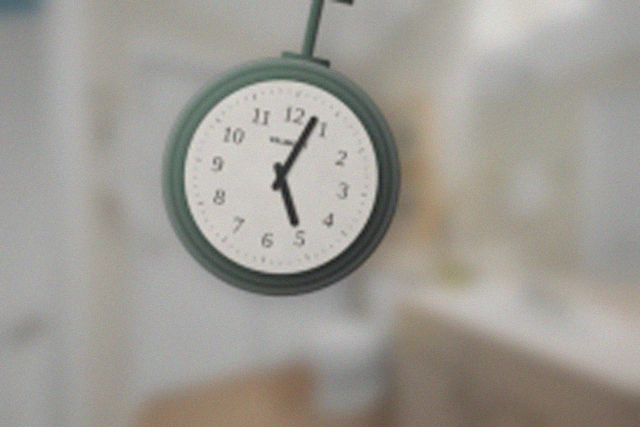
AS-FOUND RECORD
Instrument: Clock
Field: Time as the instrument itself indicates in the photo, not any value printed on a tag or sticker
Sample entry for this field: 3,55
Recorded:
5,03
